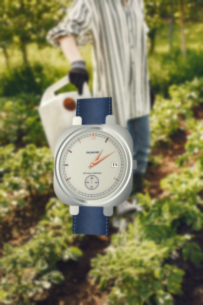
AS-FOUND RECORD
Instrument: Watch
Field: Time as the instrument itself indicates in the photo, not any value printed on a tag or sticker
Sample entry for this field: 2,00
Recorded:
1,10
